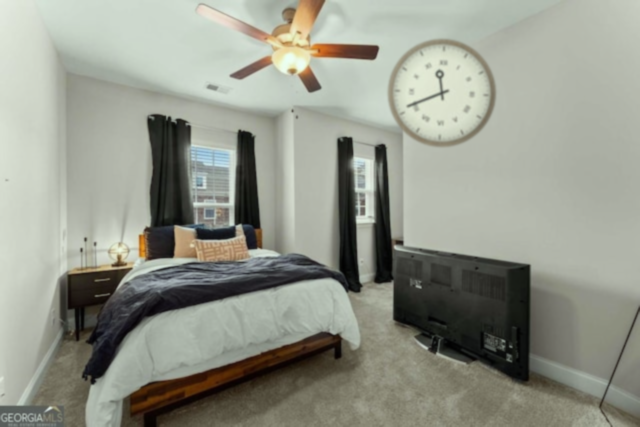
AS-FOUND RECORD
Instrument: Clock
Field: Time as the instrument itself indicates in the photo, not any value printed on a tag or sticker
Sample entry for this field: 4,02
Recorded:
11,41
